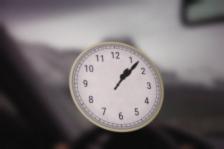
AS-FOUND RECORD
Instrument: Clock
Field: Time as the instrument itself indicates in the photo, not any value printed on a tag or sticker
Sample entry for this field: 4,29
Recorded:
1,07
